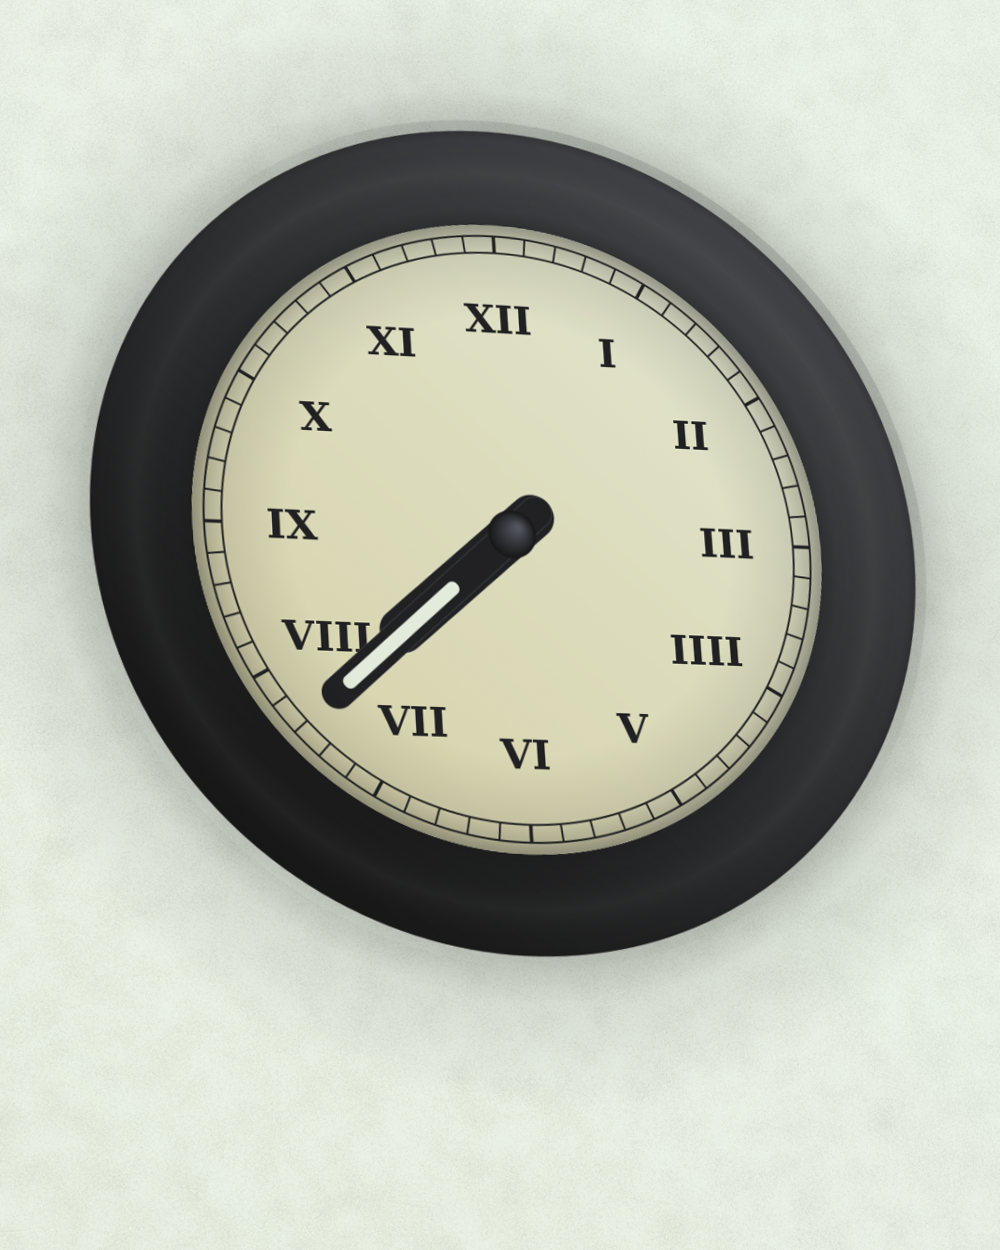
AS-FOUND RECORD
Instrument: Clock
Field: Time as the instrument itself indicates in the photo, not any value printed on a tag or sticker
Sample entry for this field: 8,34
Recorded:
7,38
